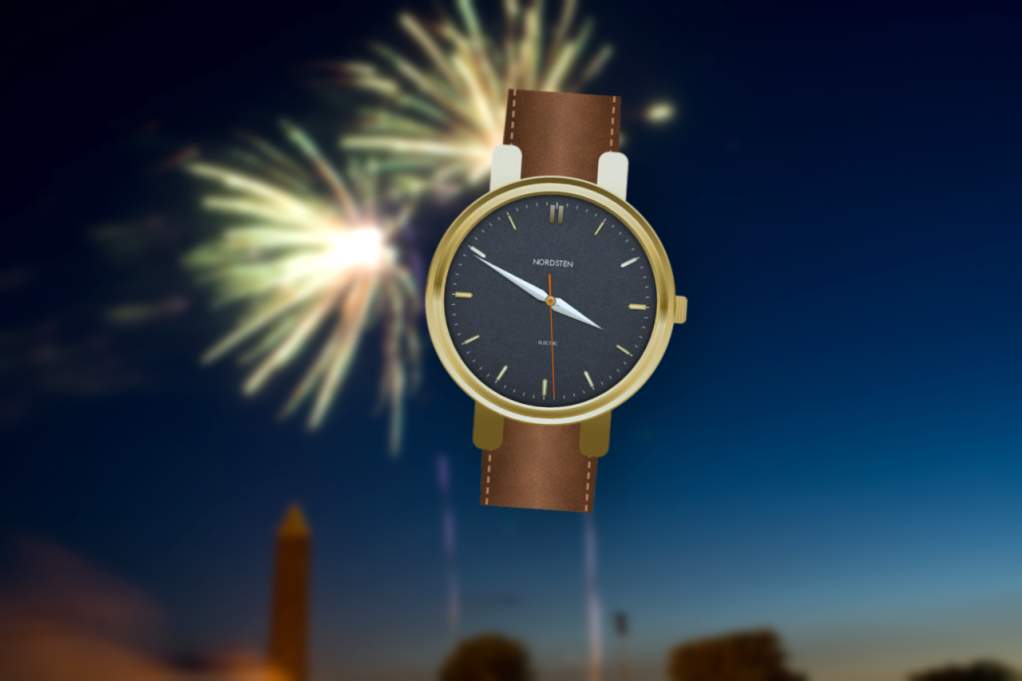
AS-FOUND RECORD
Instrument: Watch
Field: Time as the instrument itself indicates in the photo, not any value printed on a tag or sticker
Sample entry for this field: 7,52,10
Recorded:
3,49,29
